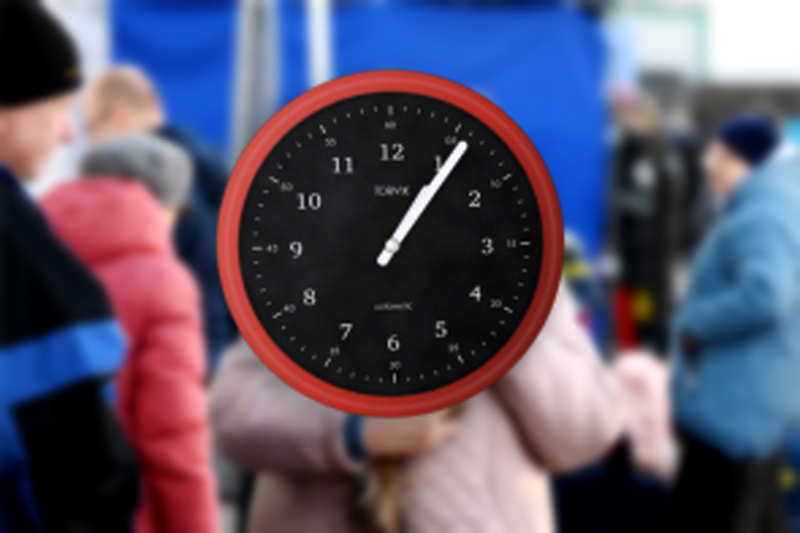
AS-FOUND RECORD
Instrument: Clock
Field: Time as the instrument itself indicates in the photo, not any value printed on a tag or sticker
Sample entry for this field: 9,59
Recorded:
1,06
